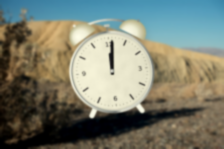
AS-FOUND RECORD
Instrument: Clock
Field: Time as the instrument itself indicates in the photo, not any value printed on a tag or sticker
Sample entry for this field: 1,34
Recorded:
12,01
